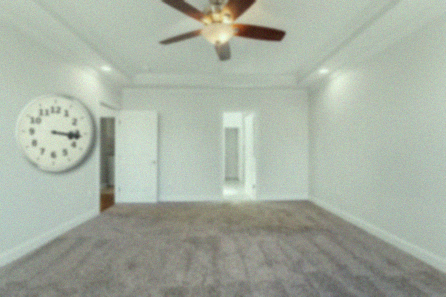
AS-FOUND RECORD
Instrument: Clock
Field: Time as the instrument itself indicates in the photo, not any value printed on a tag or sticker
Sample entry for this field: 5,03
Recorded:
3,16
